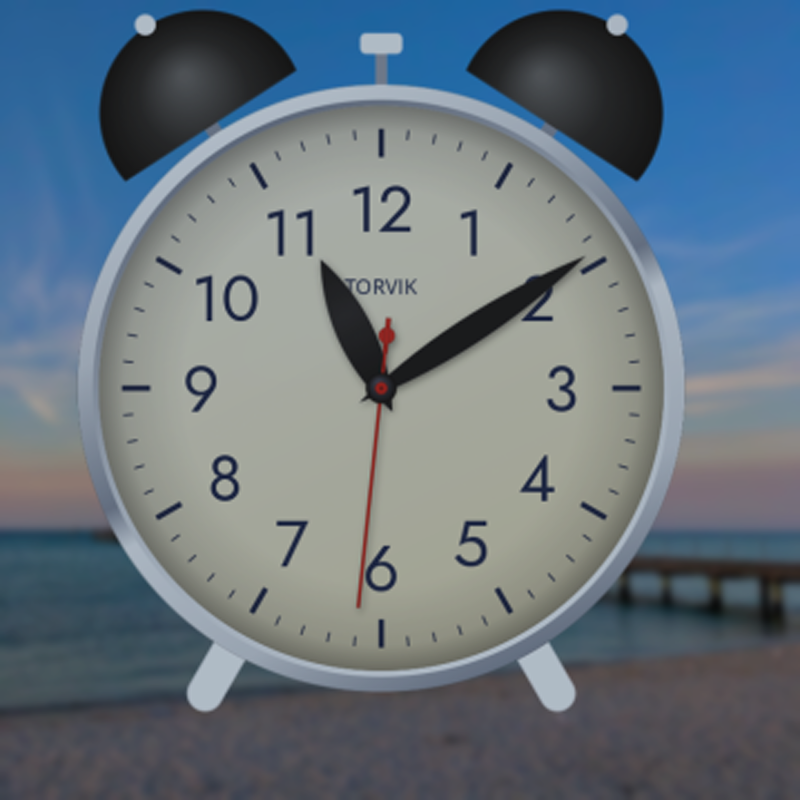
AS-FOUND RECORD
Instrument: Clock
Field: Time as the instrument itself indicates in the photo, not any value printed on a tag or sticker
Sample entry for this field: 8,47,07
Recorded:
11,09,31
